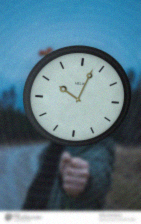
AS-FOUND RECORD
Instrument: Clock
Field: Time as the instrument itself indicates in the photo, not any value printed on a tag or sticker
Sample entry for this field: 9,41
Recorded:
10,03
